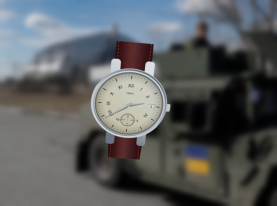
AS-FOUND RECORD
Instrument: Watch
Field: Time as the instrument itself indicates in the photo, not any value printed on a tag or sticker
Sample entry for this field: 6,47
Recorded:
2,39
